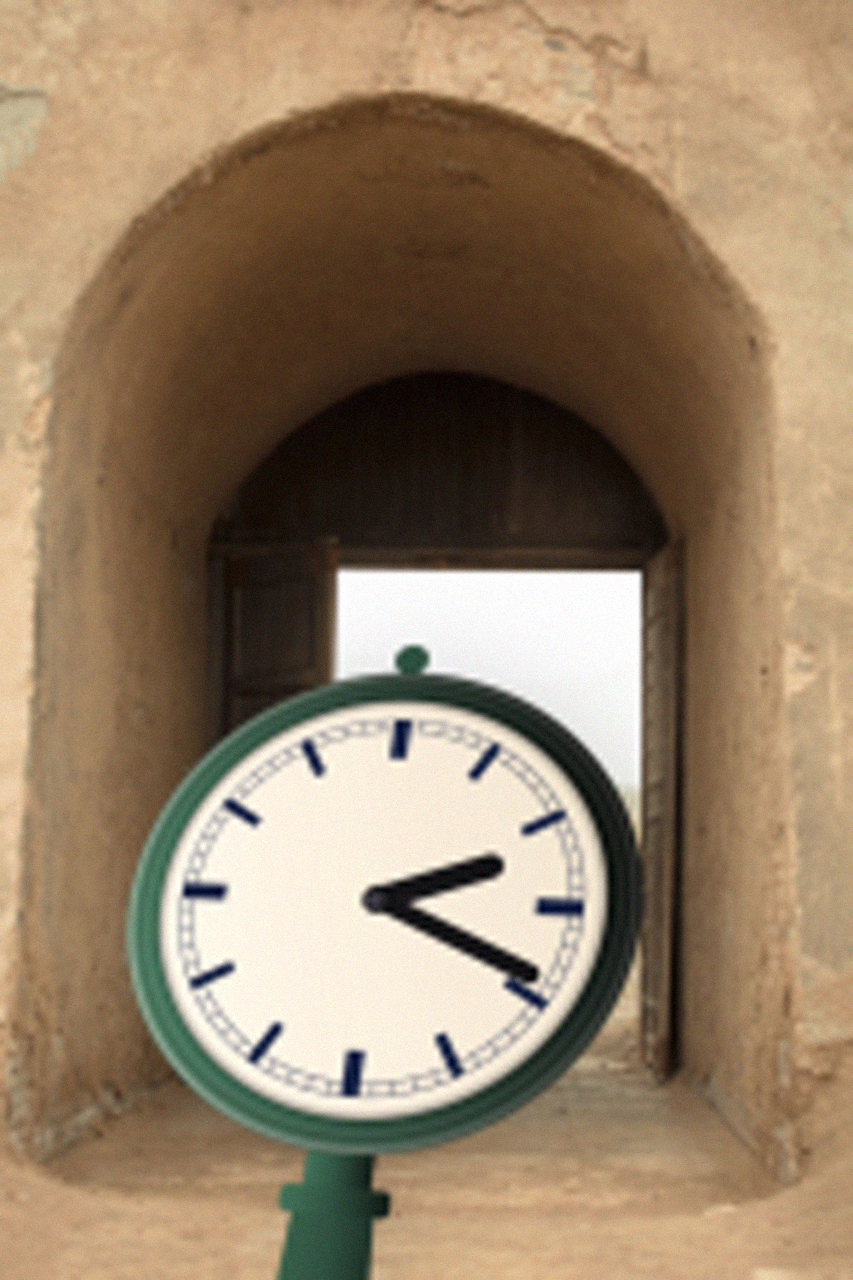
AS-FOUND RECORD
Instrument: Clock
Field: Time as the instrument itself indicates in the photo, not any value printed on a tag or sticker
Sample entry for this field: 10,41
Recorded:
2,19
